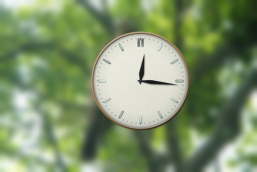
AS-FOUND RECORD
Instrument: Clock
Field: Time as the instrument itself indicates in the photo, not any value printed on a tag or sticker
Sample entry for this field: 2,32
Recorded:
12,16
